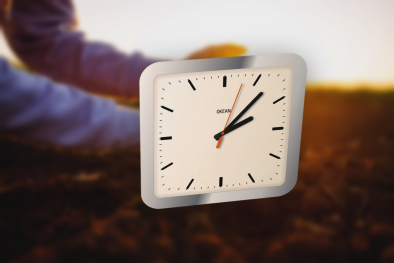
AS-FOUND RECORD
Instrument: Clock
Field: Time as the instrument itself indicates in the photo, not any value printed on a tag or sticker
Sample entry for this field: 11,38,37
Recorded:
2,07,03
